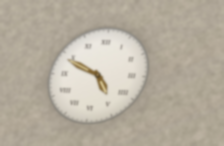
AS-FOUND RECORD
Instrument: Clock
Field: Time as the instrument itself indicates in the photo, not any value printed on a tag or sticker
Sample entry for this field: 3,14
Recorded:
4,49
